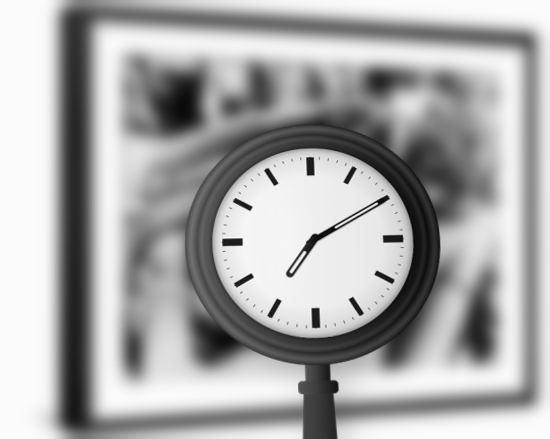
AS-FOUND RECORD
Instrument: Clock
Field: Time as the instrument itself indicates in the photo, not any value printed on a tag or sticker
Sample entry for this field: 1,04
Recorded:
7,10
